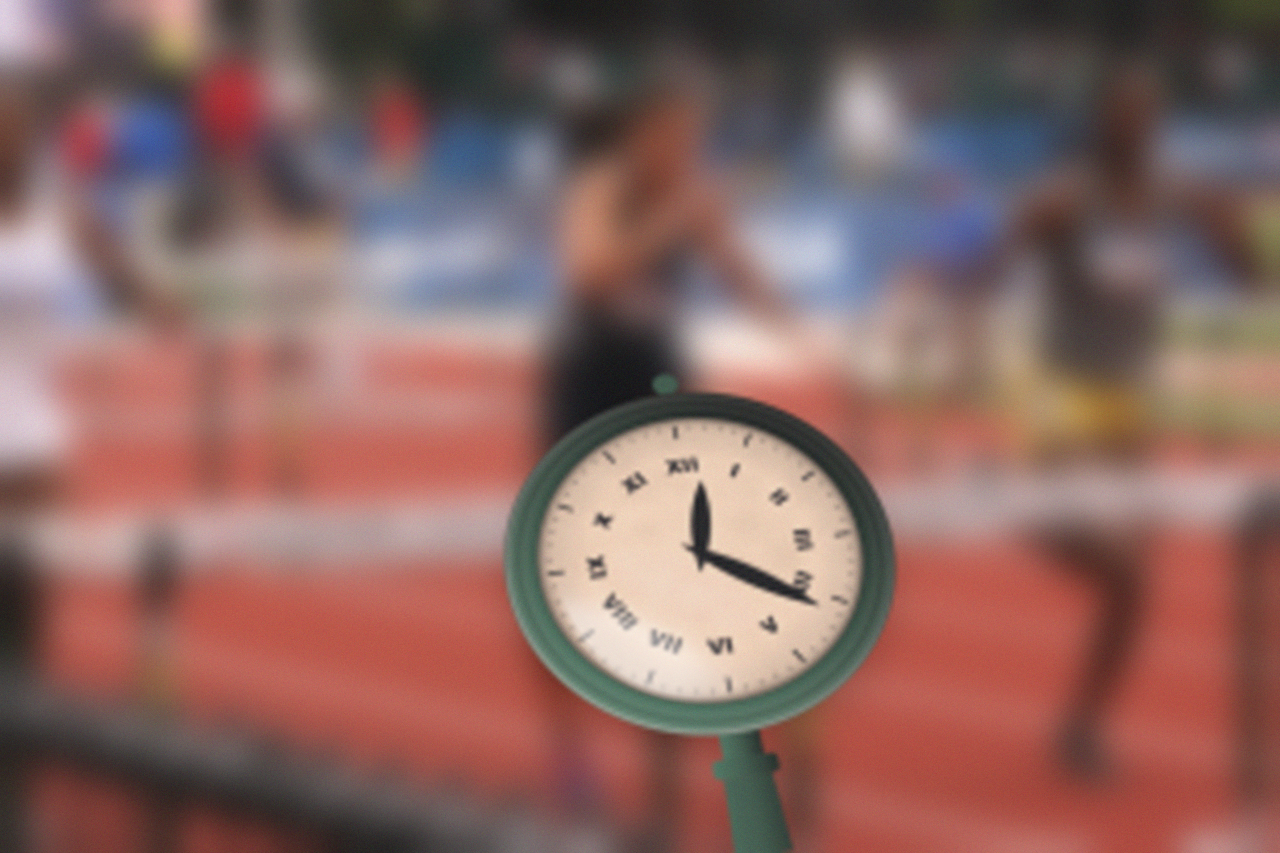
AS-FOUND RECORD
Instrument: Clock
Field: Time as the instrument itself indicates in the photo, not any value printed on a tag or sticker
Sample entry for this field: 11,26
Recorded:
12,21
